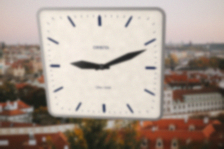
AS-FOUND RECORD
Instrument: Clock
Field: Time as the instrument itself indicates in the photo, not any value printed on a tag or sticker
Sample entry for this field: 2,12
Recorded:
9,11
